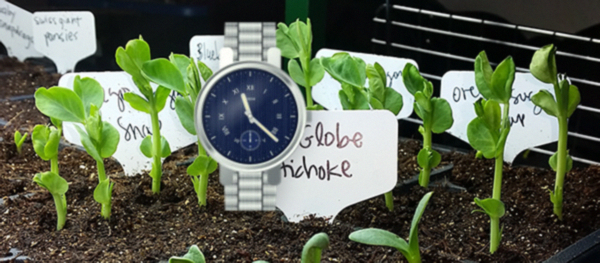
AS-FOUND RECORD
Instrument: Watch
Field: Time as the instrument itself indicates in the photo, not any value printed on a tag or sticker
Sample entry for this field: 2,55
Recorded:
11,22
